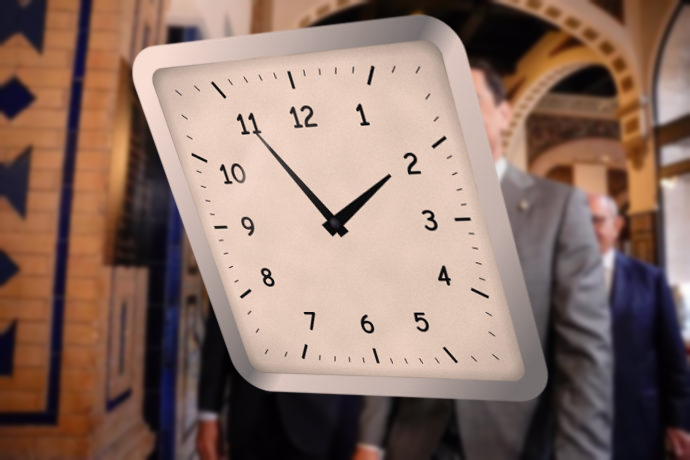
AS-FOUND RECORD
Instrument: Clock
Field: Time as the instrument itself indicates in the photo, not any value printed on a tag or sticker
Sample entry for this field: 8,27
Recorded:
1,55
